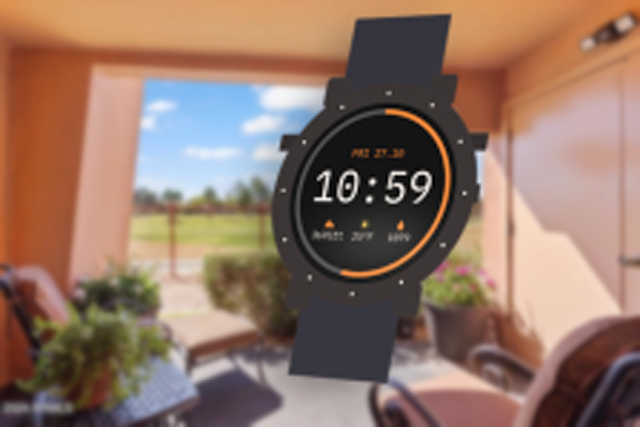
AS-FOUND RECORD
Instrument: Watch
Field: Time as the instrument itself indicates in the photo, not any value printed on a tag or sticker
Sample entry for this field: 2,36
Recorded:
10,59
